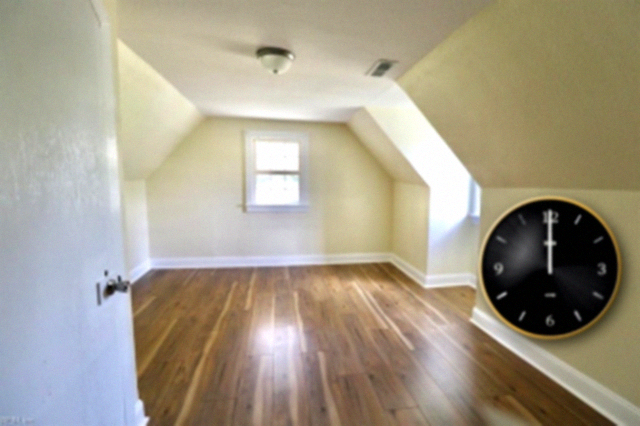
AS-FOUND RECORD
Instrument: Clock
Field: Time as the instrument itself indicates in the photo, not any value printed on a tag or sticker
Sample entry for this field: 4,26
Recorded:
12,00
